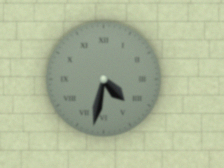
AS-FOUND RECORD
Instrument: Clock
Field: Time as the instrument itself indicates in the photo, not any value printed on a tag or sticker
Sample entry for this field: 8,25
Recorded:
4,32
